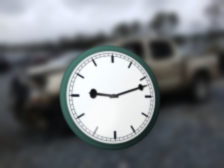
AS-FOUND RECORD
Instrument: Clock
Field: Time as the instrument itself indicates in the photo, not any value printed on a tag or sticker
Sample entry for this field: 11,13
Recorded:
9,12
